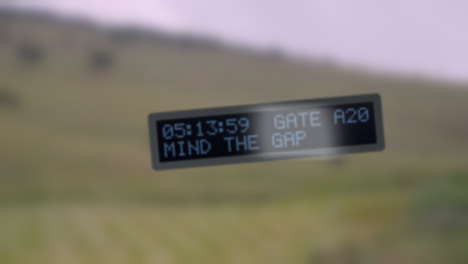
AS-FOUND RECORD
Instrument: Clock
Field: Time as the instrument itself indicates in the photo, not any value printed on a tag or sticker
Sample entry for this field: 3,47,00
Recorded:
5,13,59
